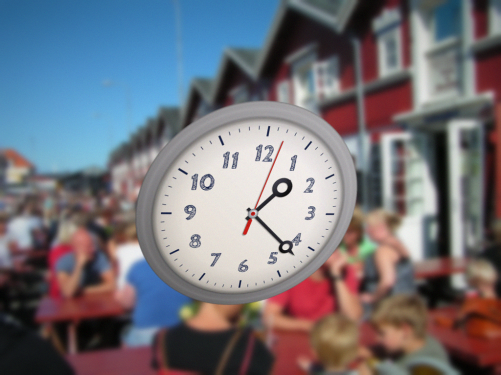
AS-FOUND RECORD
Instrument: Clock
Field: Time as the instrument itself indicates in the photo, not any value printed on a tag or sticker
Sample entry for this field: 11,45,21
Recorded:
1,22,02
